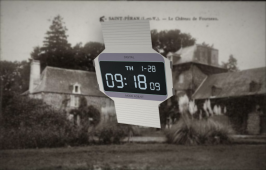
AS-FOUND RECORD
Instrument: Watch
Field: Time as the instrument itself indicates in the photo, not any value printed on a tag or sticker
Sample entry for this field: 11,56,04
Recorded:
9,18,09
